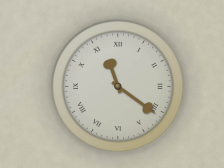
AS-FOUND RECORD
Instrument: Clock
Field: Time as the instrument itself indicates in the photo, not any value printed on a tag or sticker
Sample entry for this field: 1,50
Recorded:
11,21
